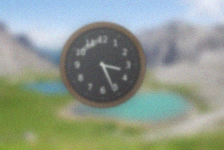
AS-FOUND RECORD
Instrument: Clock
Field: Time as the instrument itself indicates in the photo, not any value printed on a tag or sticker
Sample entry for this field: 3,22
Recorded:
3,26
